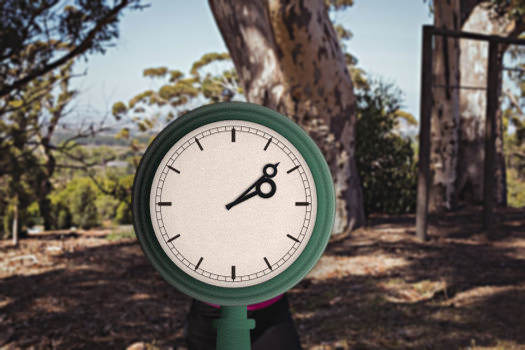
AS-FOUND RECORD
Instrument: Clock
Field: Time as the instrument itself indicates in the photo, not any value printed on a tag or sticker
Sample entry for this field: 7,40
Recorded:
2,08
